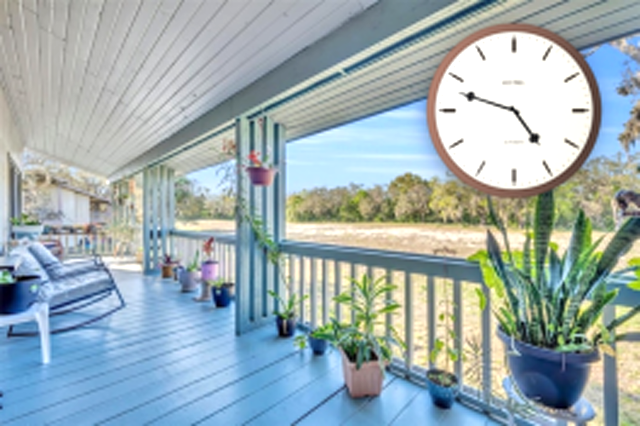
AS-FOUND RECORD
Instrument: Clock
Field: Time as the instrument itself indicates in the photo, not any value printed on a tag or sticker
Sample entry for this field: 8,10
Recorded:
4,48
